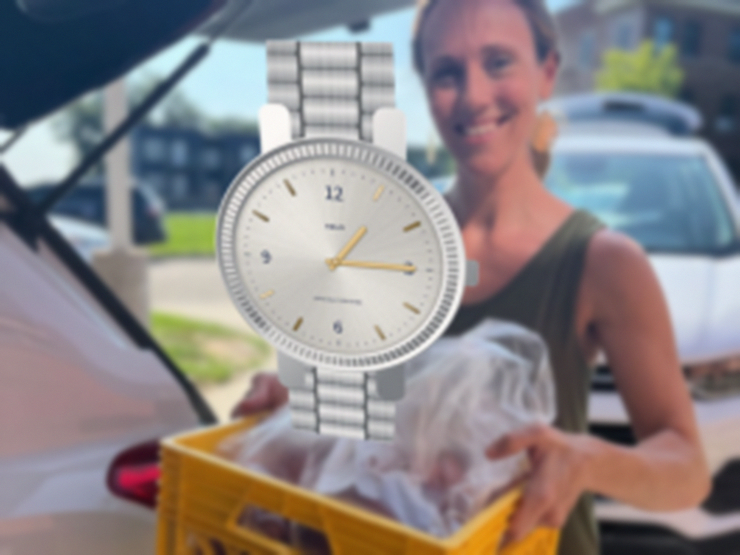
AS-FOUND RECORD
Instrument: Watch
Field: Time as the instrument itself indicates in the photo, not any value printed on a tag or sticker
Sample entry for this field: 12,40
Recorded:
1,15
